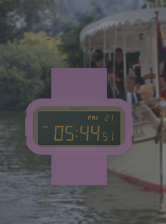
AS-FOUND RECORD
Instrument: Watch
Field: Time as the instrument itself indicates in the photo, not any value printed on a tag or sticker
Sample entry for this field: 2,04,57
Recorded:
5,44,51
